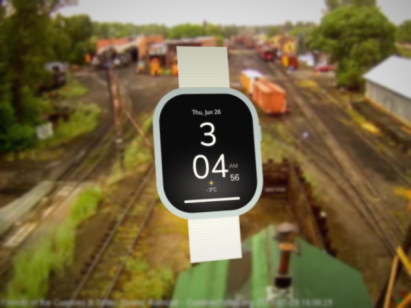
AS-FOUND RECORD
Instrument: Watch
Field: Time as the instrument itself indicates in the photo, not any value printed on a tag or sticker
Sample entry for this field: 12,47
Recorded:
3,04
